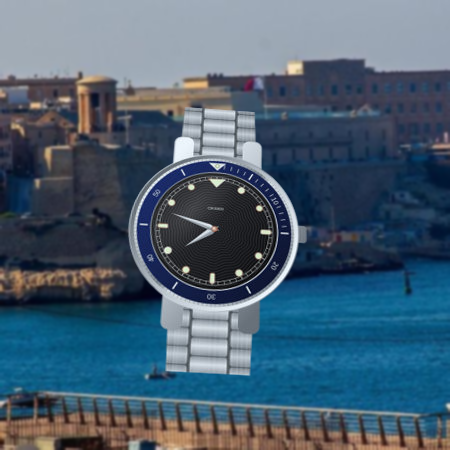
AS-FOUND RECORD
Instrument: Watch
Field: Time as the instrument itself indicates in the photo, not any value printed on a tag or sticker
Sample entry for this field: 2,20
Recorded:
7,48
